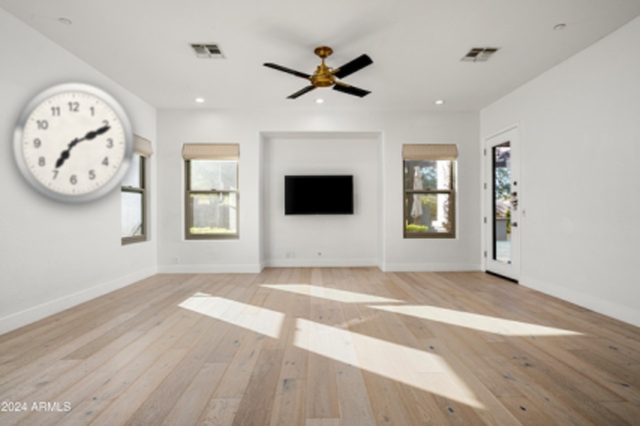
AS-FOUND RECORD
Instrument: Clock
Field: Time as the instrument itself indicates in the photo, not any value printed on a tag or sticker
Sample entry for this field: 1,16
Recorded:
7,11
